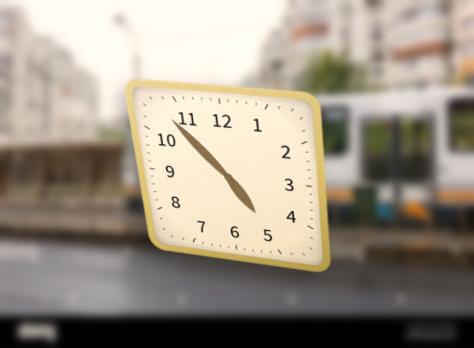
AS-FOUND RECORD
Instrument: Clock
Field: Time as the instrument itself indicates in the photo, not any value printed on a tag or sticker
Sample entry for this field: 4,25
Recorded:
4,53
